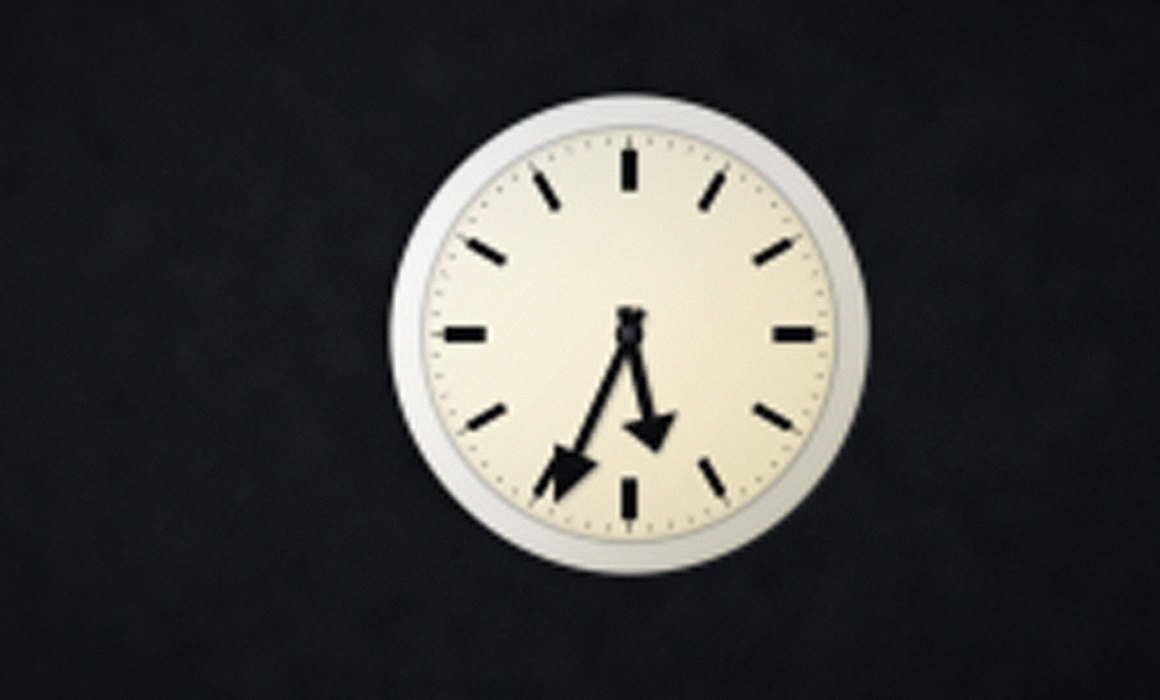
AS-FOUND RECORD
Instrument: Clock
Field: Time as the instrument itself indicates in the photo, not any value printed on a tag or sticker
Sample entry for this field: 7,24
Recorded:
5,34
